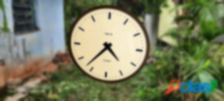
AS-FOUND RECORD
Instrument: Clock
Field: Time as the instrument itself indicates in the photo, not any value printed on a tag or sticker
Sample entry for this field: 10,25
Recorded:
4,37
